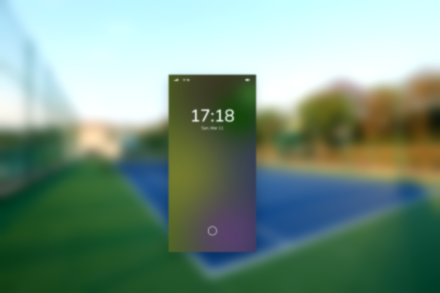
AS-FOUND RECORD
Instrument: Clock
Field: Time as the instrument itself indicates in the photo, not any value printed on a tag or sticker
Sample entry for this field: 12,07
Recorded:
17,18
